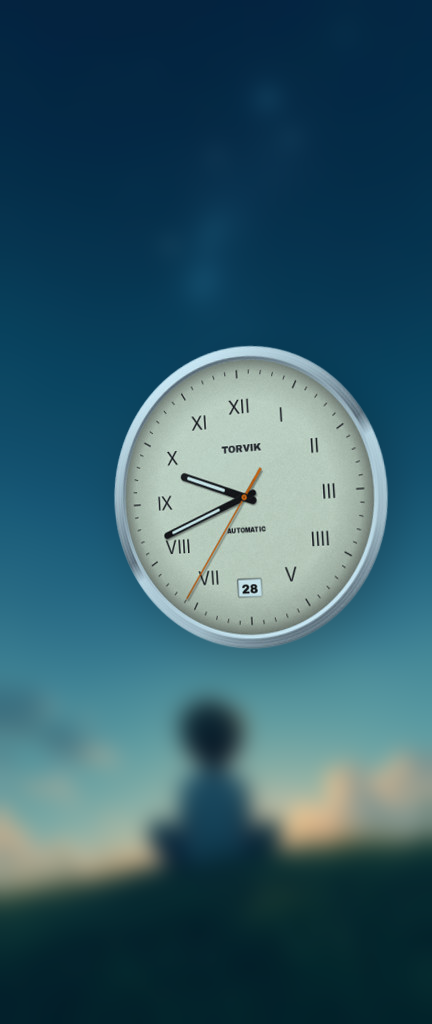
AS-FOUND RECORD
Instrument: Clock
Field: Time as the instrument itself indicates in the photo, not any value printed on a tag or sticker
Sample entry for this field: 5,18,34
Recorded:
9,41,36
